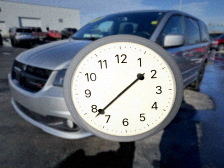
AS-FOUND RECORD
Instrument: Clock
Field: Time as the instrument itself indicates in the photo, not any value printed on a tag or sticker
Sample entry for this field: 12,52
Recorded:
1,38
